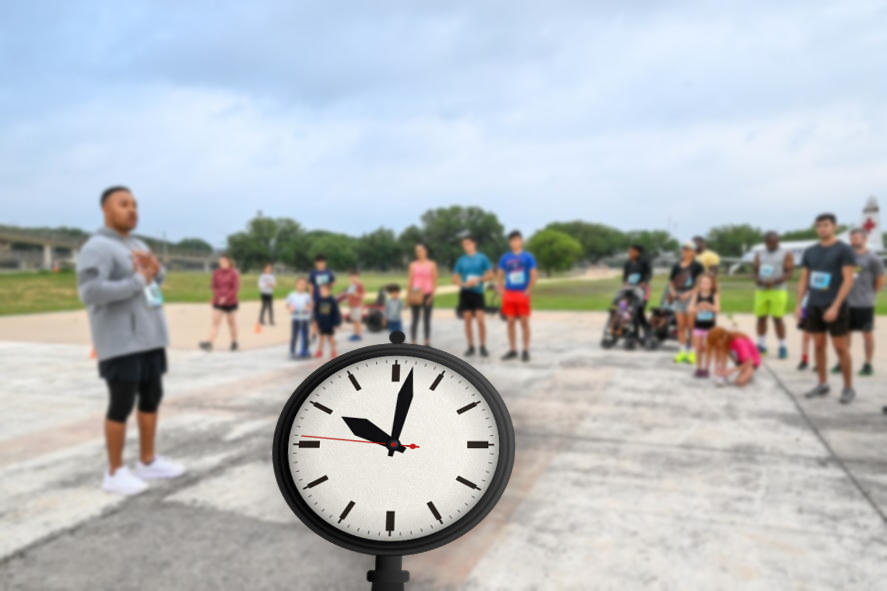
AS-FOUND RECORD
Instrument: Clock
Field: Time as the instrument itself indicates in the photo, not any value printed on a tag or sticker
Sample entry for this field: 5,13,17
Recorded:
10,01,46
